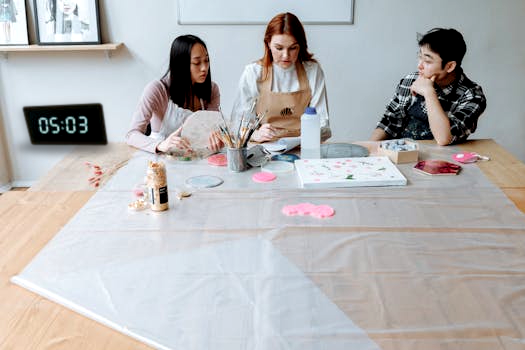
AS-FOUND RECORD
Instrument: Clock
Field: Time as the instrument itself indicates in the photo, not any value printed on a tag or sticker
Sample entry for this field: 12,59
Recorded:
5,03
